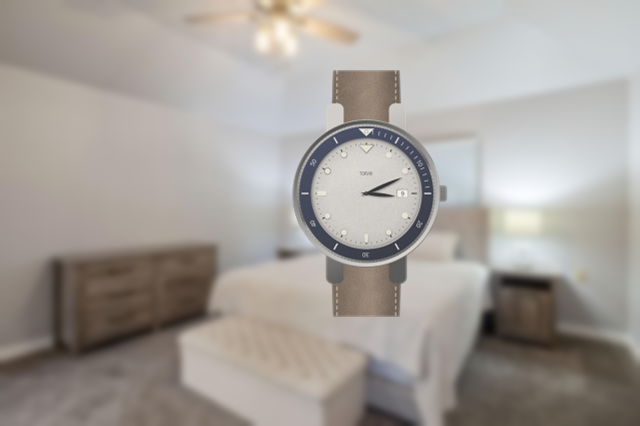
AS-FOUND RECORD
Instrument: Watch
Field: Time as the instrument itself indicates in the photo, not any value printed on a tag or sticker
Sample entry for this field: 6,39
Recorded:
3,11
